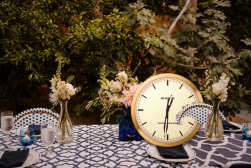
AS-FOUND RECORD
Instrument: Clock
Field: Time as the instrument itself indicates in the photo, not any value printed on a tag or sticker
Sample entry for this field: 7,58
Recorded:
12,31
